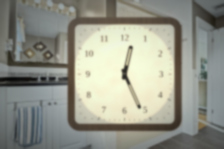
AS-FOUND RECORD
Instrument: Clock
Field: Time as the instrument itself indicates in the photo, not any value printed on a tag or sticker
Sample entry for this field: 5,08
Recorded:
12,26
